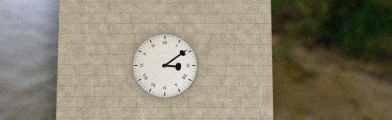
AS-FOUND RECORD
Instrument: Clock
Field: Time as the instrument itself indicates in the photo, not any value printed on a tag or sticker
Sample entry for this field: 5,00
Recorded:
3,09
